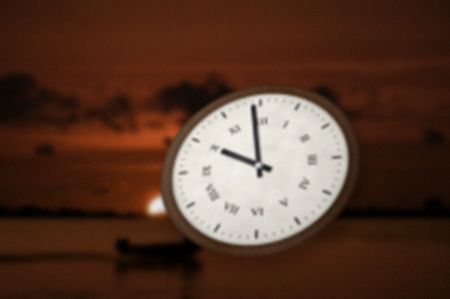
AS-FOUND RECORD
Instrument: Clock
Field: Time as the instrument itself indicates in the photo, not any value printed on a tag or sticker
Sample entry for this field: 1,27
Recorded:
9,59
